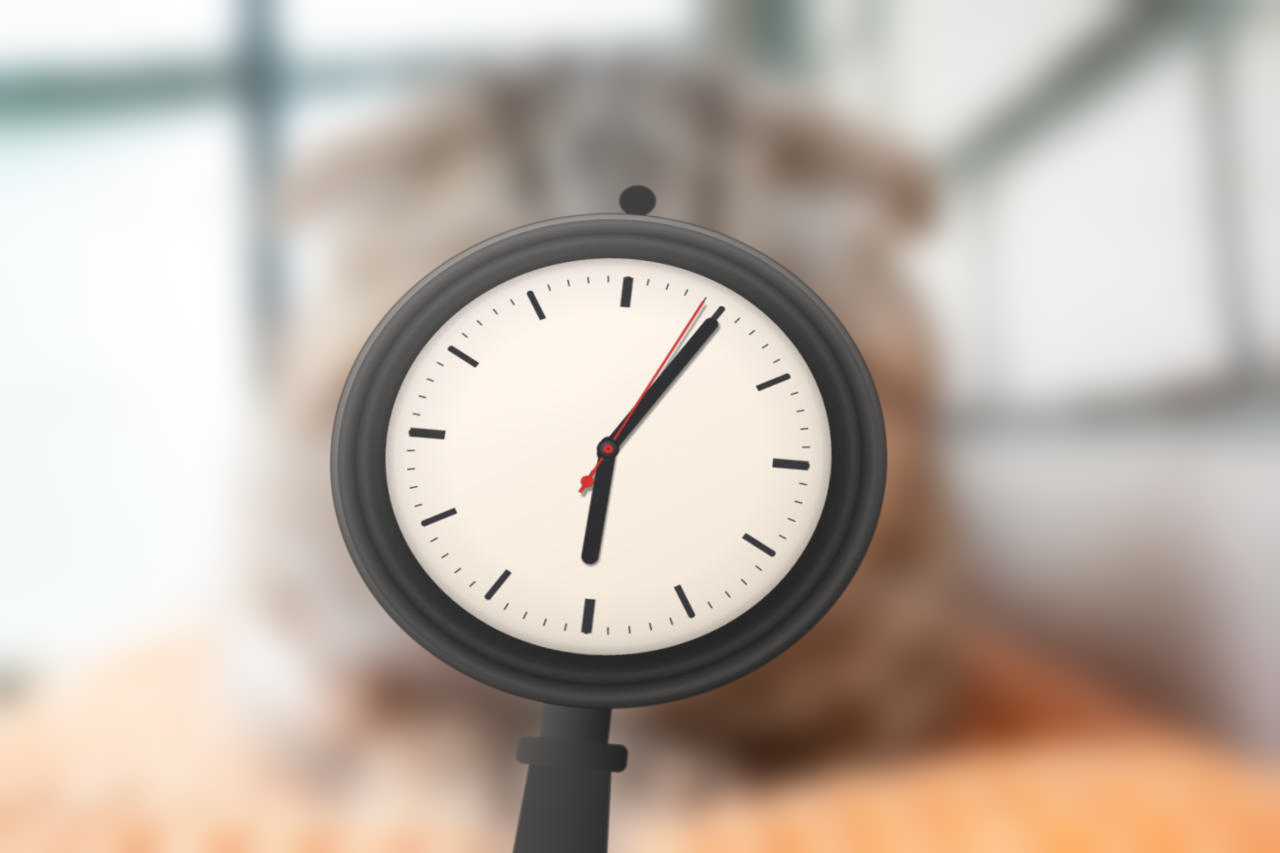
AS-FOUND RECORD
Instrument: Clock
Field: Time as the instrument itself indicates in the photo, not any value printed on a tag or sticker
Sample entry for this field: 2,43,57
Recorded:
6,05,04
